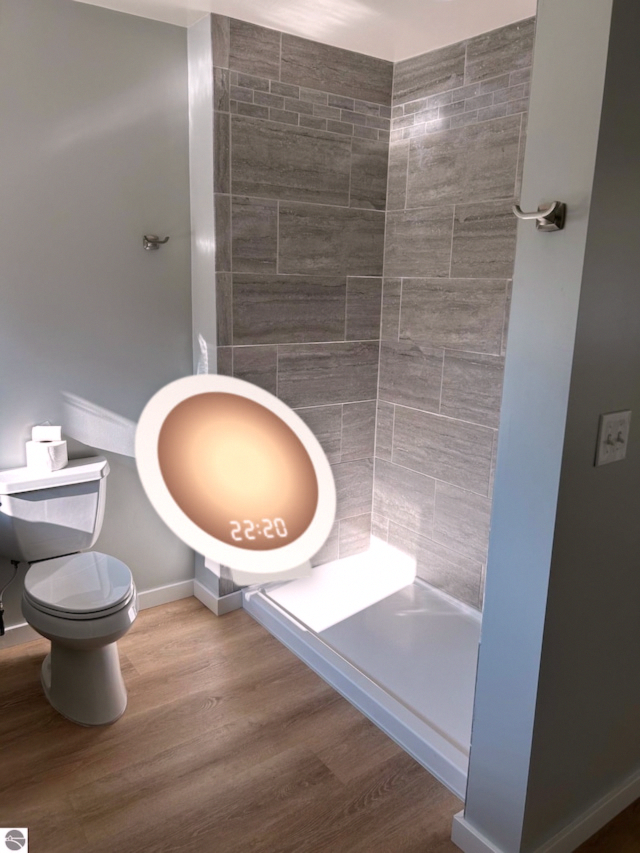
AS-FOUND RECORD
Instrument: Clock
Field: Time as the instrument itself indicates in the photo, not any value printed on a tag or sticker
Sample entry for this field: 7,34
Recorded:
22,20
